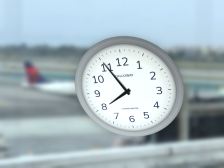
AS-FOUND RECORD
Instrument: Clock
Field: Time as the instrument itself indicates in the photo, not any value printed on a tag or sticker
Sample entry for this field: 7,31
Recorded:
7,55
